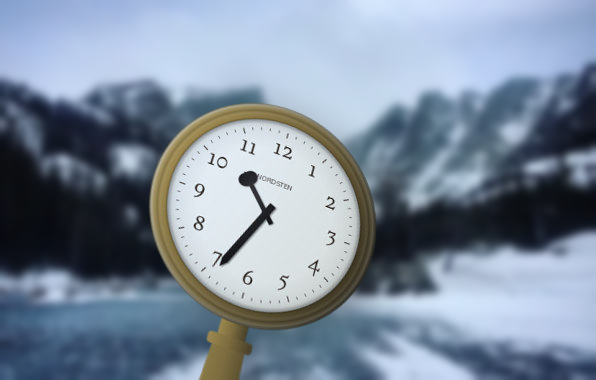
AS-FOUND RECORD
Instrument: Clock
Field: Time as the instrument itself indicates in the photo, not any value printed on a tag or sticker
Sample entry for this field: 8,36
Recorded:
10,34
